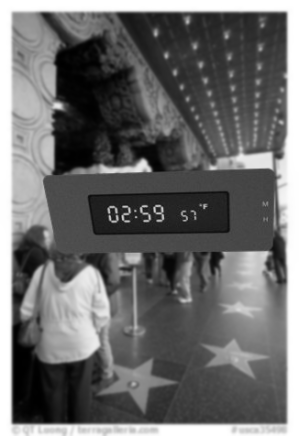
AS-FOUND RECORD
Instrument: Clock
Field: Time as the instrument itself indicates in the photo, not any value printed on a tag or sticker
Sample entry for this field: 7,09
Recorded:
2,59
